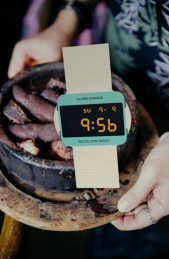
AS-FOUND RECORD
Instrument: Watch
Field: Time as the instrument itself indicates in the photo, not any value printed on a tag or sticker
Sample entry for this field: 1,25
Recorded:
9,56
